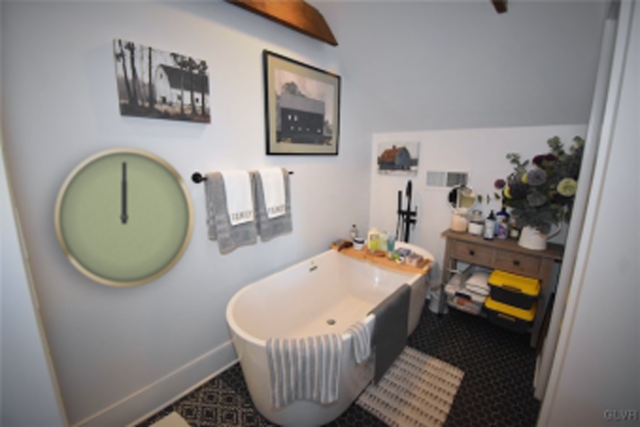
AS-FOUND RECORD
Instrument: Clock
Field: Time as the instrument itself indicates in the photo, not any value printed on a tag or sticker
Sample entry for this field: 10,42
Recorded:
12,00
